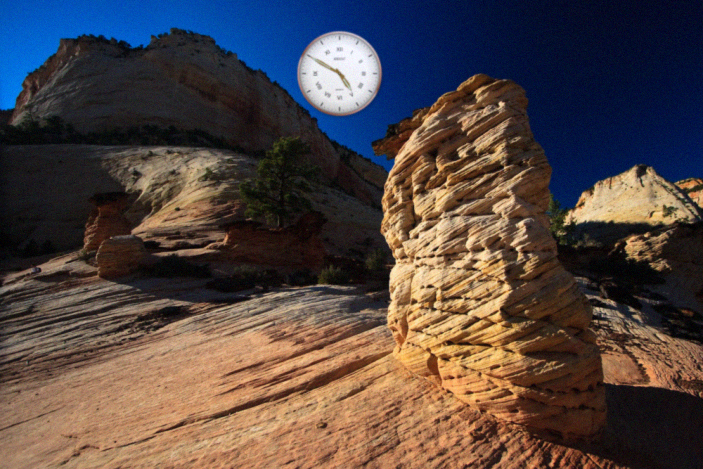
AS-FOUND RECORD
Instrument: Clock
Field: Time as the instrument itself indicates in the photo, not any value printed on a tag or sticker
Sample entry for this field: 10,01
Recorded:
4,50
